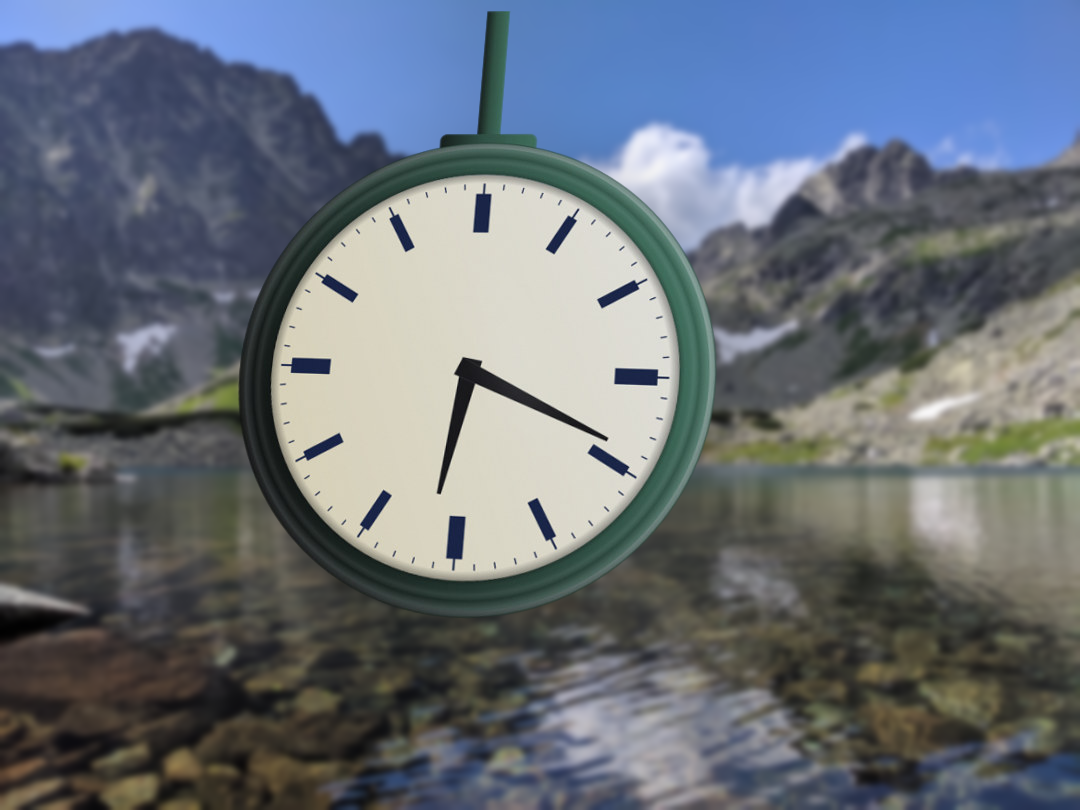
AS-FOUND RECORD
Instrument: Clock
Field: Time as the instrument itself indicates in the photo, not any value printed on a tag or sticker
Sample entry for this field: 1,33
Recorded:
6,19
